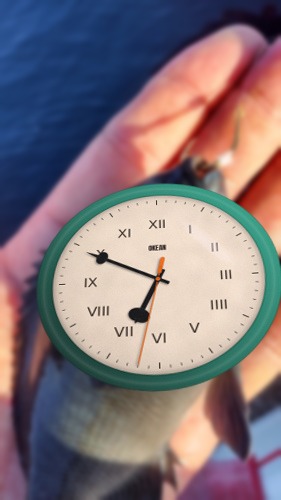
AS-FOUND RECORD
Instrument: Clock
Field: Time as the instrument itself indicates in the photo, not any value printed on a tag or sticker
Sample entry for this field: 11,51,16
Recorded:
6,49,32
